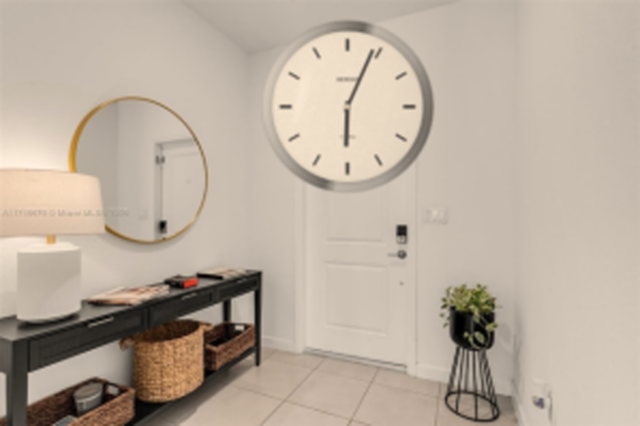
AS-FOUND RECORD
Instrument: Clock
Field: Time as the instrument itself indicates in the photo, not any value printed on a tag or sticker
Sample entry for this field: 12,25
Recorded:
6,04
